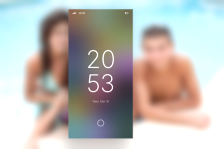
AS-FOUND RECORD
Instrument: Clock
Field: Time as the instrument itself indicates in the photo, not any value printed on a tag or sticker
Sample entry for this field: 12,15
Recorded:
20,53
